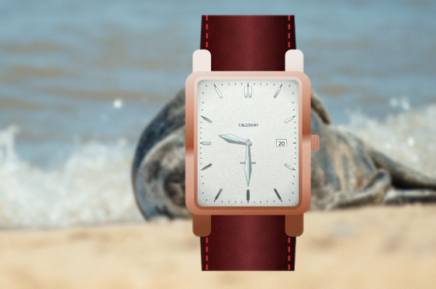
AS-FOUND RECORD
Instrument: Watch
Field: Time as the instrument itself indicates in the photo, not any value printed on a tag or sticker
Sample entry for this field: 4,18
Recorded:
9,30
